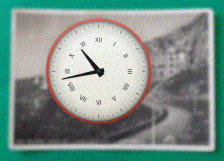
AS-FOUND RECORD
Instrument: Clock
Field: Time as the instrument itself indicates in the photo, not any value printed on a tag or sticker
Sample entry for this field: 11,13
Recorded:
10,43
